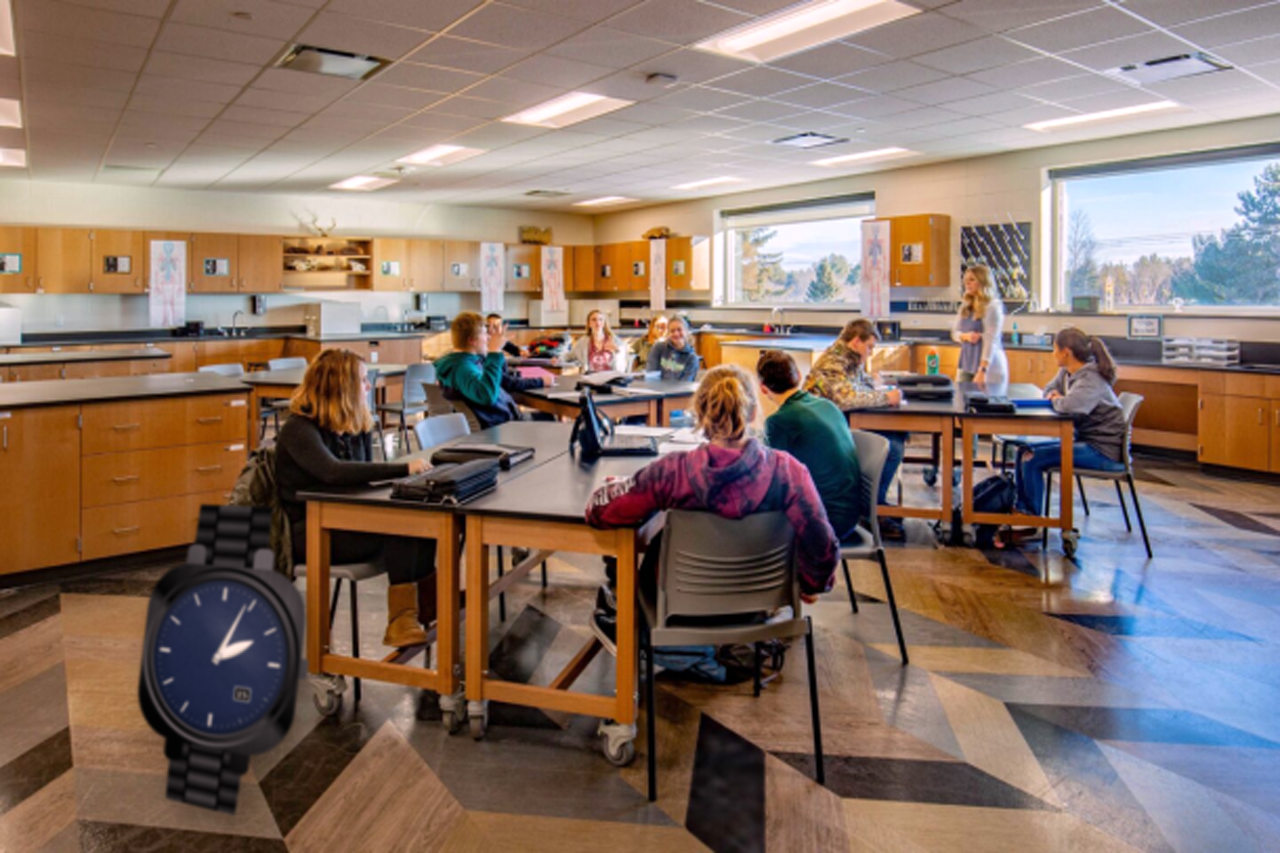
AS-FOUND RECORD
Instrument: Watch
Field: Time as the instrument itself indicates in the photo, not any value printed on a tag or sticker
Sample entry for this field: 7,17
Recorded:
2,04
